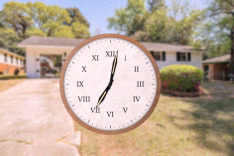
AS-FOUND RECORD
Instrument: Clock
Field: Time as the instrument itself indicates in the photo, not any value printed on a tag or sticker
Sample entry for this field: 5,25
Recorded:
7,02
